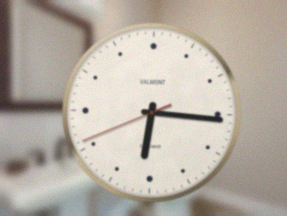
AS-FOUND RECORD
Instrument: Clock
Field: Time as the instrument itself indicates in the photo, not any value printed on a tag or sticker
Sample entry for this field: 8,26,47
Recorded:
6,15,41
